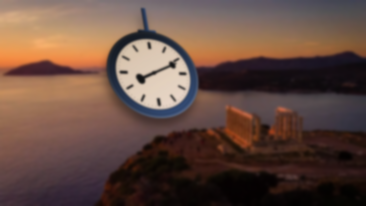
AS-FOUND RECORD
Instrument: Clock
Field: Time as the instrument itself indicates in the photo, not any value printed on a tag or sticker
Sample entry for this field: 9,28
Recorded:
8,11
